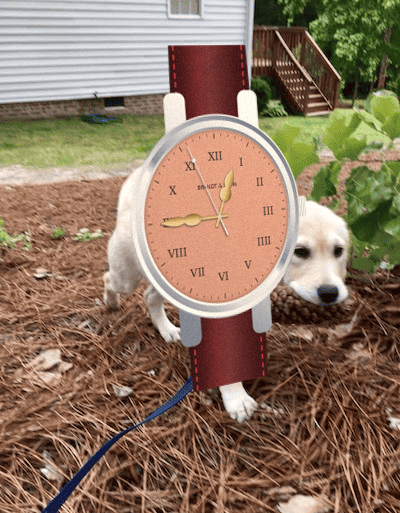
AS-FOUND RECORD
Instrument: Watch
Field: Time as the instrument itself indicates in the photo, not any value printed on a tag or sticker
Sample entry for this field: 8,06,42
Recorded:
12,44,56
